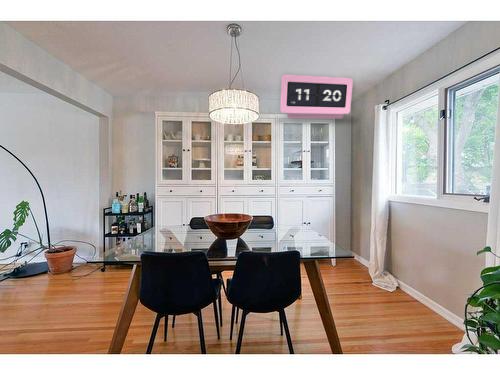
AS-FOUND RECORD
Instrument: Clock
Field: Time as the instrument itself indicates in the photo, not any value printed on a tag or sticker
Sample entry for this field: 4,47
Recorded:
11,20
